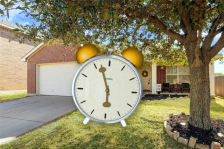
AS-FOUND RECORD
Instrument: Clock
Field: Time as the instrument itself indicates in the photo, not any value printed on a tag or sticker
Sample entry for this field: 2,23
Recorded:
5,57
